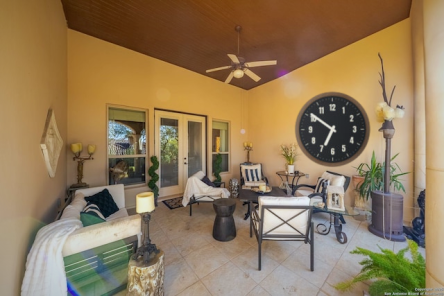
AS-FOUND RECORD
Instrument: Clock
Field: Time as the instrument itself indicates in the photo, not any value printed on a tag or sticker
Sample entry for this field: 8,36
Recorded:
6,51
